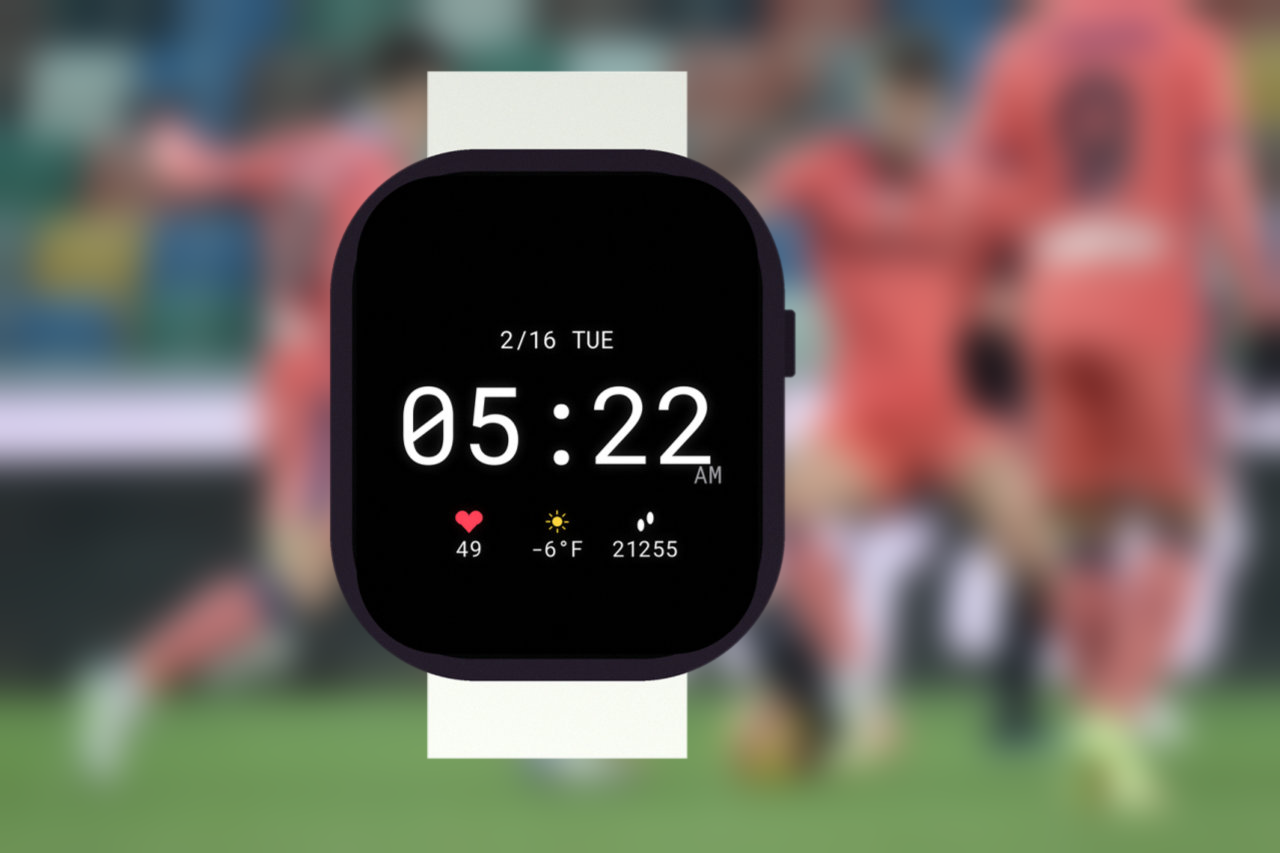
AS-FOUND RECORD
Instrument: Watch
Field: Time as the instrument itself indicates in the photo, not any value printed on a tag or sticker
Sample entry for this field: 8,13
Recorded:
5,22
